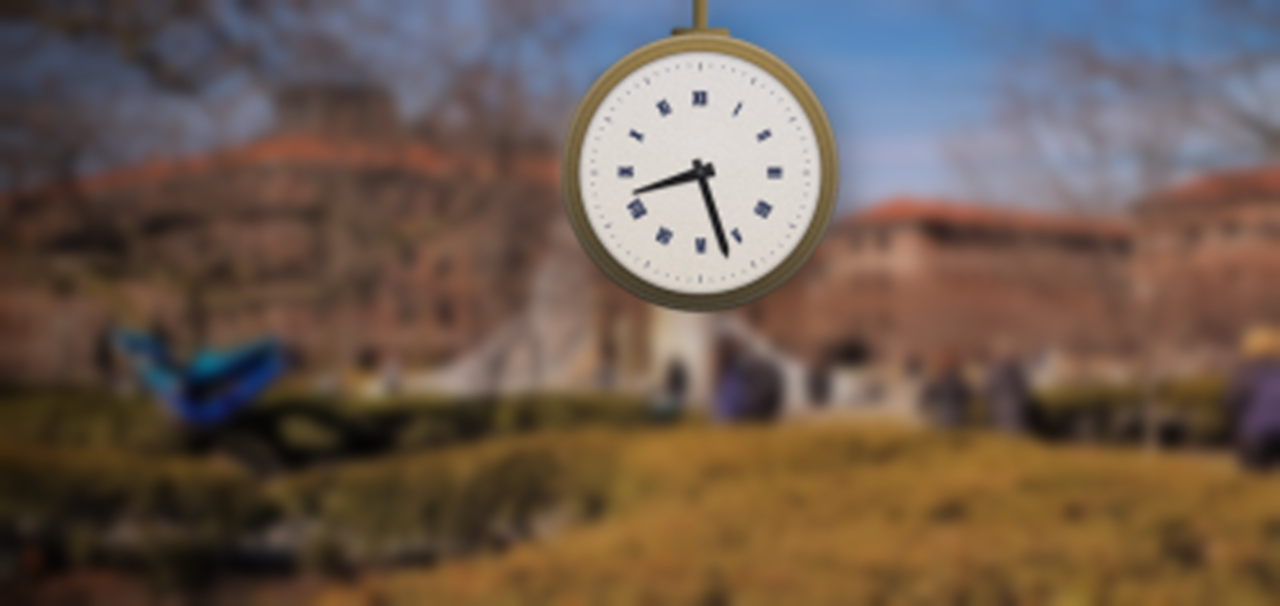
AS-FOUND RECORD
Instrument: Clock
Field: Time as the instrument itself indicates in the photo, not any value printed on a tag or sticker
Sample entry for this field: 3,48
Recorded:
8,27
